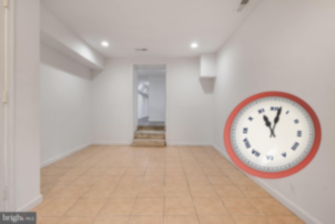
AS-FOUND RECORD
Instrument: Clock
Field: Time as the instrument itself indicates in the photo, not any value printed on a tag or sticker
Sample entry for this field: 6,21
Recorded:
11,02
